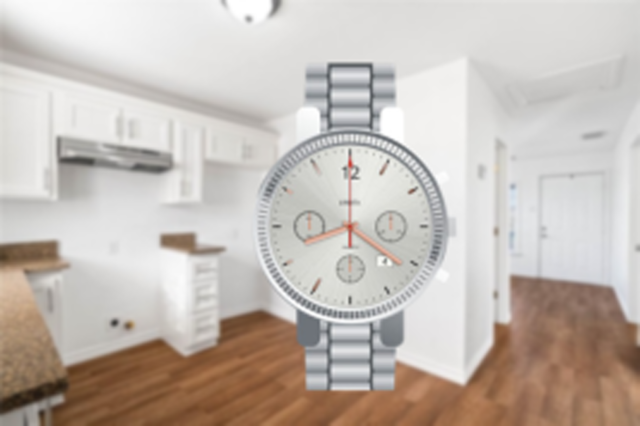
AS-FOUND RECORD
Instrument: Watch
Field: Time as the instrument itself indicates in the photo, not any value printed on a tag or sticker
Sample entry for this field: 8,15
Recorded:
8,21
